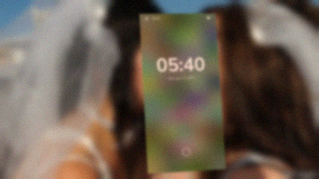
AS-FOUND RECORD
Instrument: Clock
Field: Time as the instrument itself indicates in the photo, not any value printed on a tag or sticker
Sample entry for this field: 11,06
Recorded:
5,40
